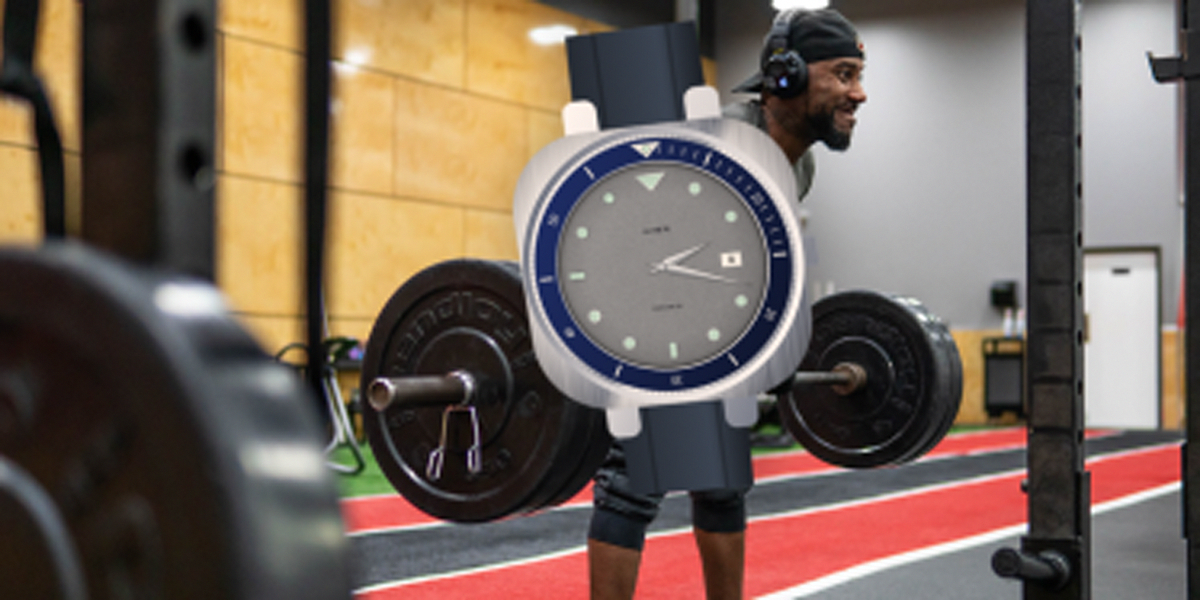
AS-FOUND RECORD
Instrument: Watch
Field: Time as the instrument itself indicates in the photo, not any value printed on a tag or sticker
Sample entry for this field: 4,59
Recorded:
2,18
